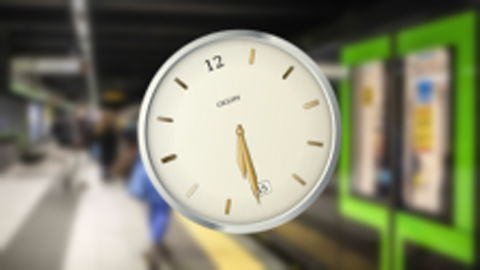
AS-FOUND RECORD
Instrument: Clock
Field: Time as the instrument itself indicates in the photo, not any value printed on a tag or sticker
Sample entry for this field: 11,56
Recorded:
6,31
